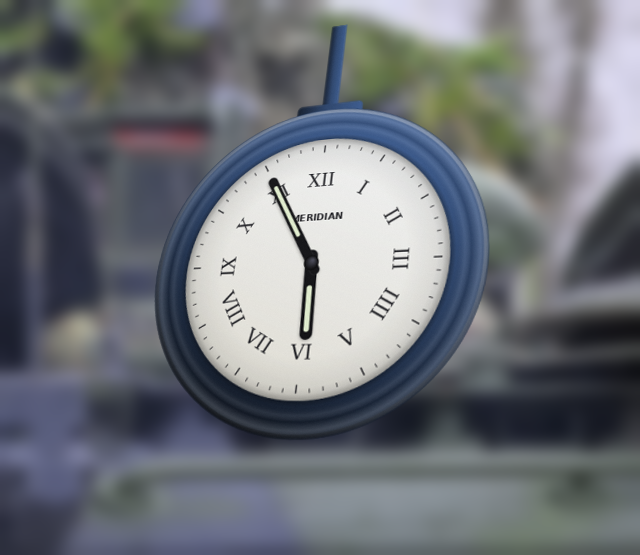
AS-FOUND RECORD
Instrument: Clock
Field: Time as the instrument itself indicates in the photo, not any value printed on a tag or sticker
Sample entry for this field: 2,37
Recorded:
5,55
